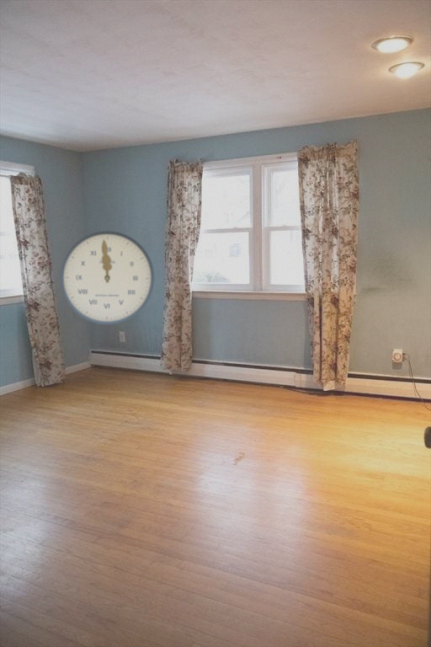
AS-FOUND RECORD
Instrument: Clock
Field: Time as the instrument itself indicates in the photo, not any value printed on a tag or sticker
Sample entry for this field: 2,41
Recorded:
11,59
